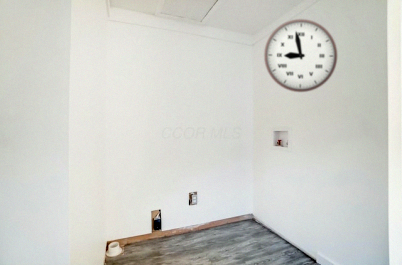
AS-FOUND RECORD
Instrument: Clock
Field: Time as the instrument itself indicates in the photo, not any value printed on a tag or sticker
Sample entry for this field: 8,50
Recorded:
8,58
